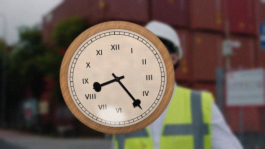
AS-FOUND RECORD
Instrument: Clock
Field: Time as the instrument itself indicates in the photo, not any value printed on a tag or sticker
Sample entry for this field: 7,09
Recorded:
8,24
